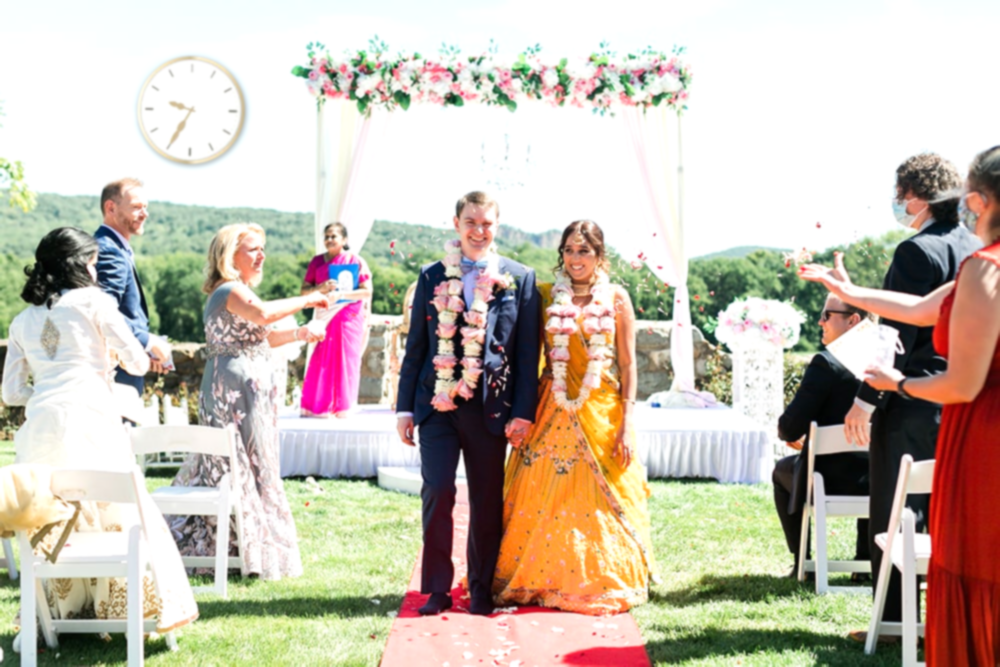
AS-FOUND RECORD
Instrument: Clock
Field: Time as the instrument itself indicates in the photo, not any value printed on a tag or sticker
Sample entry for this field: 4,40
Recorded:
9,35
